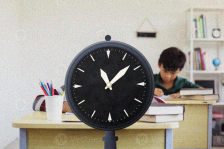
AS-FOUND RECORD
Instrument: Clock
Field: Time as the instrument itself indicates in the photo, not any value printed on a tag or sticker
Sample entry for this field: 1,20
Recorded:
11,08
